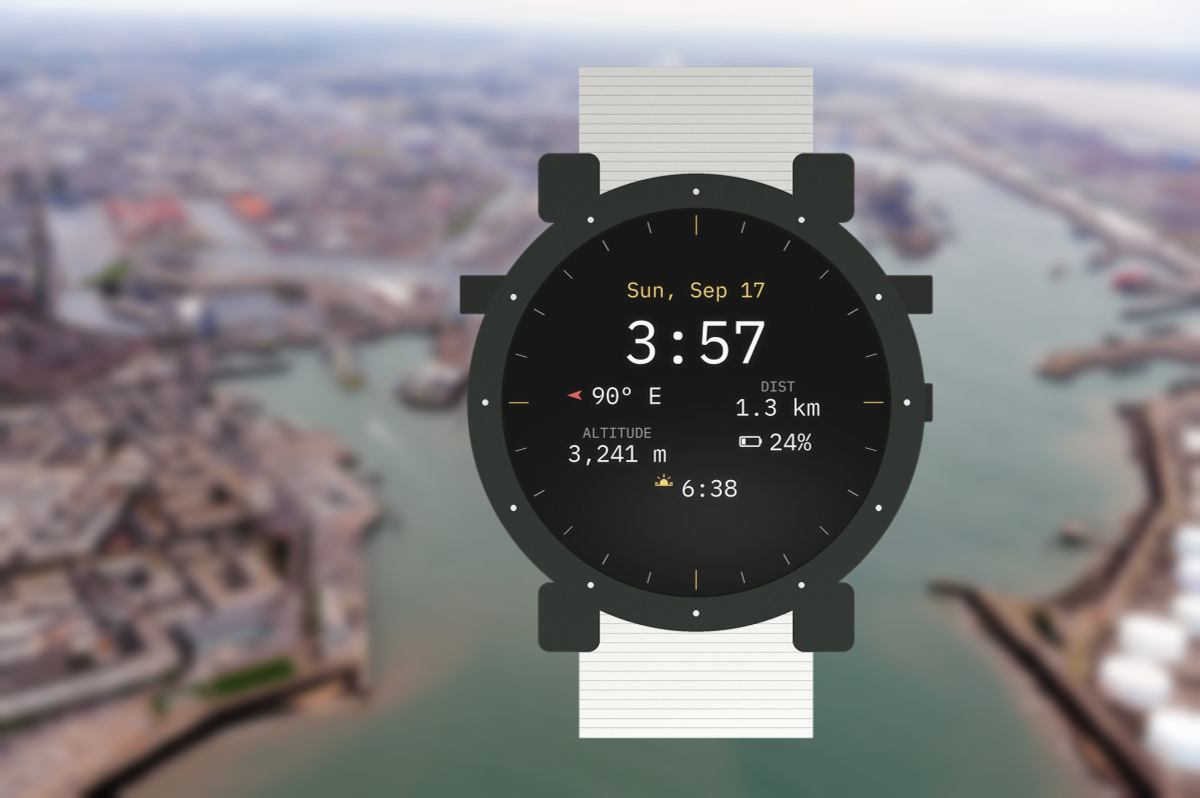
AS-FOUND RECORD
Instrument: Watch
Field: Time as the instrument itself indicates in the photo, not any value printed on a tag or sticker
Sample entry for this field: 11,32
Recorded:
3,57
